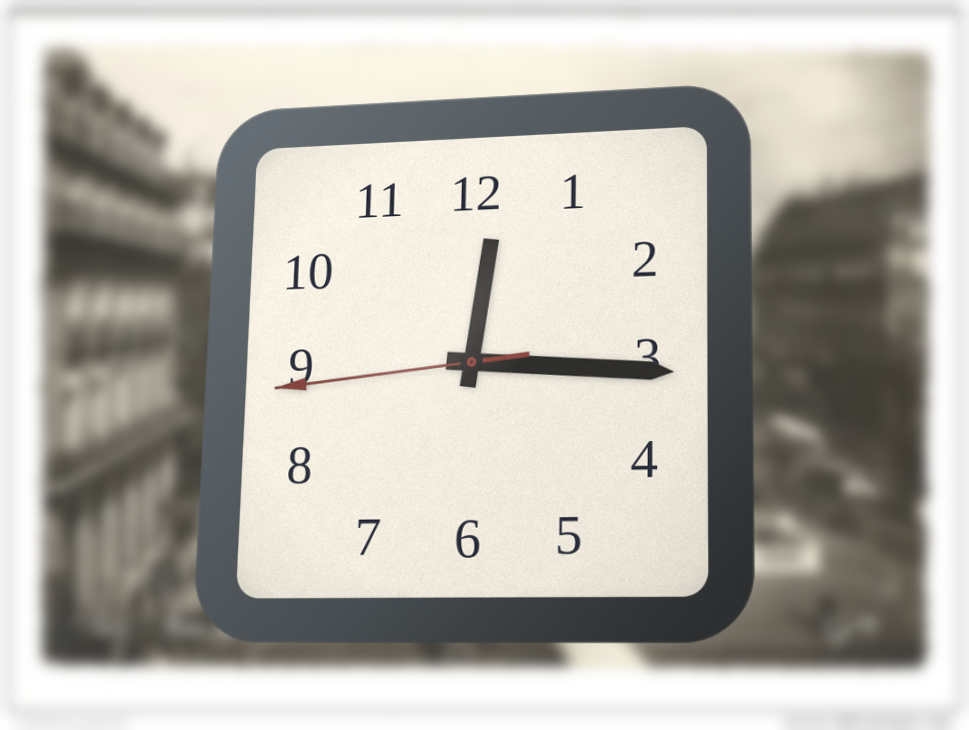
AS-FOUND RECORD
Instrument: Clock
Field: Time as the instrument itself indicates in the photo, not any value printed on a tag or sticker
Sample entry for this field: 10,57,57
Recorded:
12,15,44
